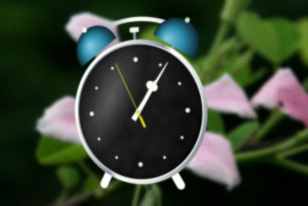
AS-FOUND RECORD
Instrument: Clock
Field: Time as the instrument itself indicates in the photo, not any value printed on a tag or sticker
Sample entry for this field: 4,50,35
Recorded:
1,05,56
